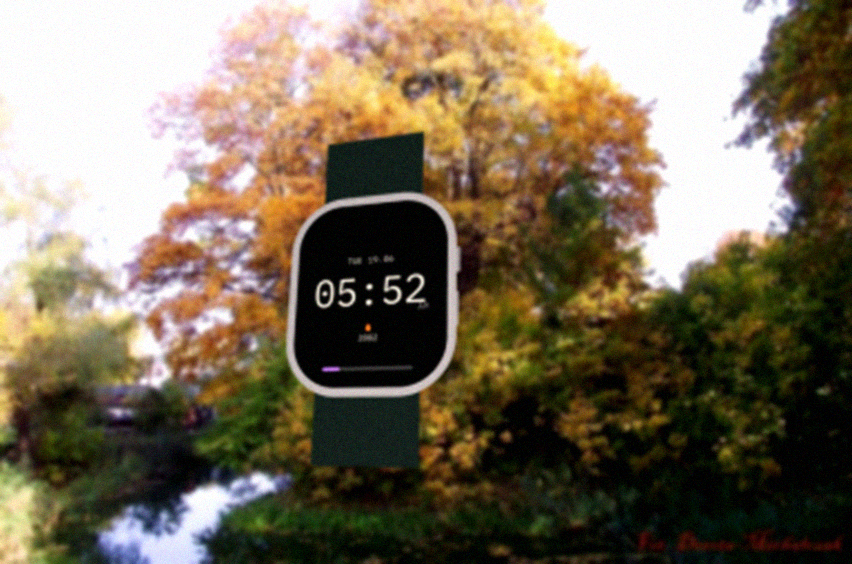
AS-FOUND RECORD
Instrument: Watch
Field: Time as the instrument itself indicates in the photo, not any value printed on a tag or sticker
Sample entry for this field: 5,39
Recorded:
5,52
